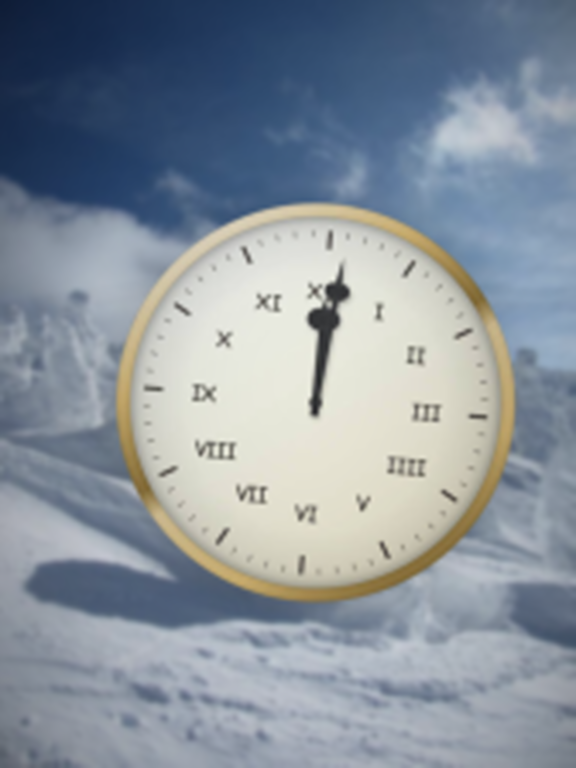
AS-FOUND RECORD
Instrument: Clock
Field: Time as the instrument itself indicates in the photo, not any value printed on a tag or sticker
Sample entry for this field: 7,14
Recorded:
12,01
